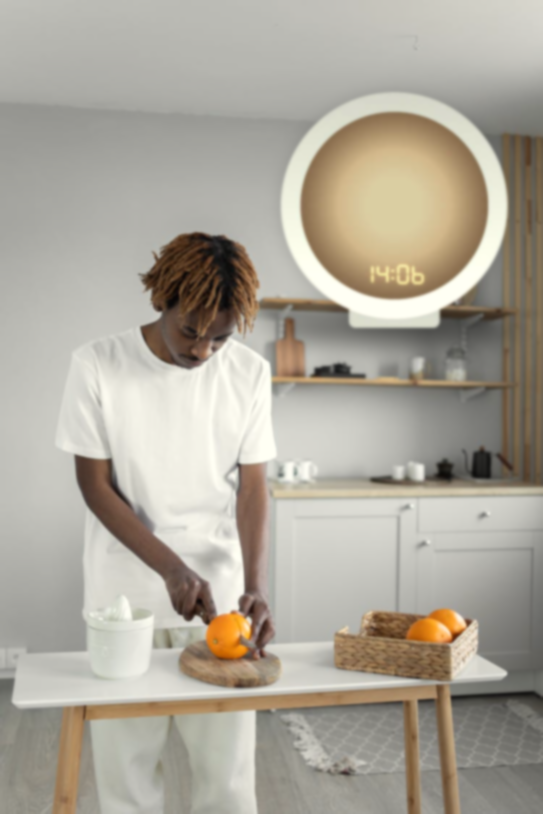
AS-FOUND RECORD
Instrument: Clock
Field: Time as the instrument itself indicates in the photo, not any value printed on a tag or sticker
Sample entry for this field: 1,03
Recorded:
14,06
